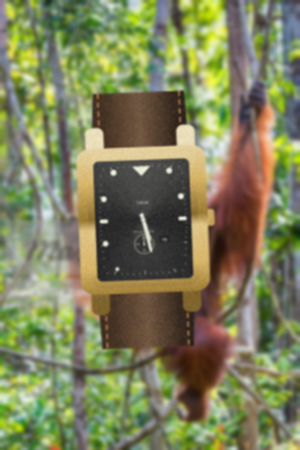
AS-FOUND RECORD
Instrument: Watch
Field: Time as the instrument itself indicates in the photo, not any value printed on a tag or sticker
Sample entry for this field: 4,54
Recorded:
5,28
